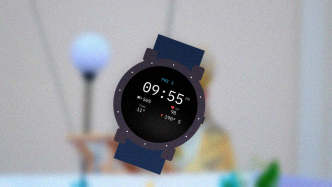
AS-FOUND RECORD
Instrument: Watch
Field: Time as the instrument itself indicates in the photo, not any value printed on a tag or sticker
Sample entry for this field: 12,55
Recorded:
9,55
